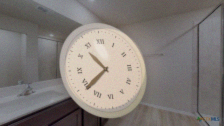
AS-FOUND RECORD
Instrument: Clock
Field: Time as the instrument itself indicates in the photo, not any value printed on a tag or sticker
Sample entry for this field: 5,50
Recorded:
10,39
